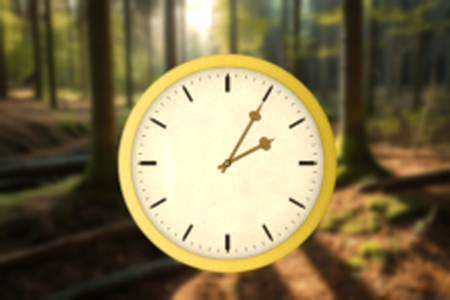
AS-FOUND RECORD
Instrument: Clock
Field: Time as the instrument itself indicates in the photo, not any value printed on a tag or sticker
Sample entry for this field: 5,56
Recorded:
2,05
